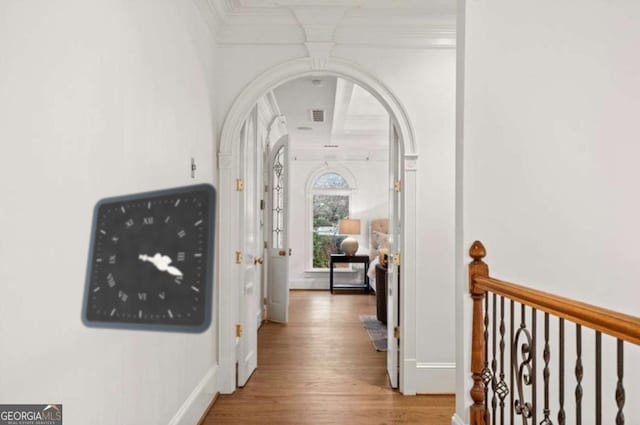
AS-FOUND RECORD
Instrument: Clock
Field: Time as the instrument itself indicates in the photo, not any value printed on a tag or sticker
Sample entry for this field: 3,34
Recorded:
3,19
